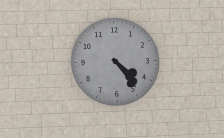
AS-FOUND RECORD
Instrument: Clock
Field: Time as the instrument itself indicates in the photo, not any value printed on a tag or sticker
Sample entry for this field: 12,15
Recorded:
4,24
